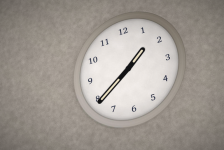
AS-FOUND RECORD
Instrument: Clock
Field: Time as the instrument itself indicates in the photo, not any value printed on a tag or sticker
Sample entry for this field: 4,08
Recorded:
1,39
